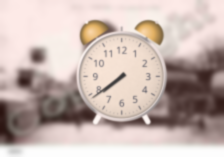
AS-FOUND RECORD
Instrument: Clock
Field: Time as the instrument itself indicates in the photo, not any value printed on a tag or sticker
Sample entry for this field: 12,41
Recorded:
7,39
